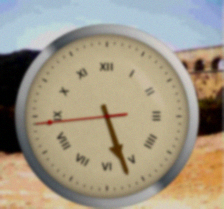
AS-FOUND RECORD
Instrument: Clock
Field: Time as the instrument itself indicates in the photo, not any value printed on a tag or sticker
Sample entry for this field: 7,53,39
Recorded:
5,26,44
